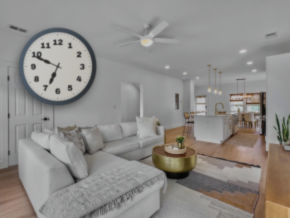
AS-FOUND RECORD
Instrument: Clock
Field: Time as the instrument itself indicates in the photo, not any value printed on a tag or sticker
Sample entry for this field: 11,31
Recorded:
6,49
